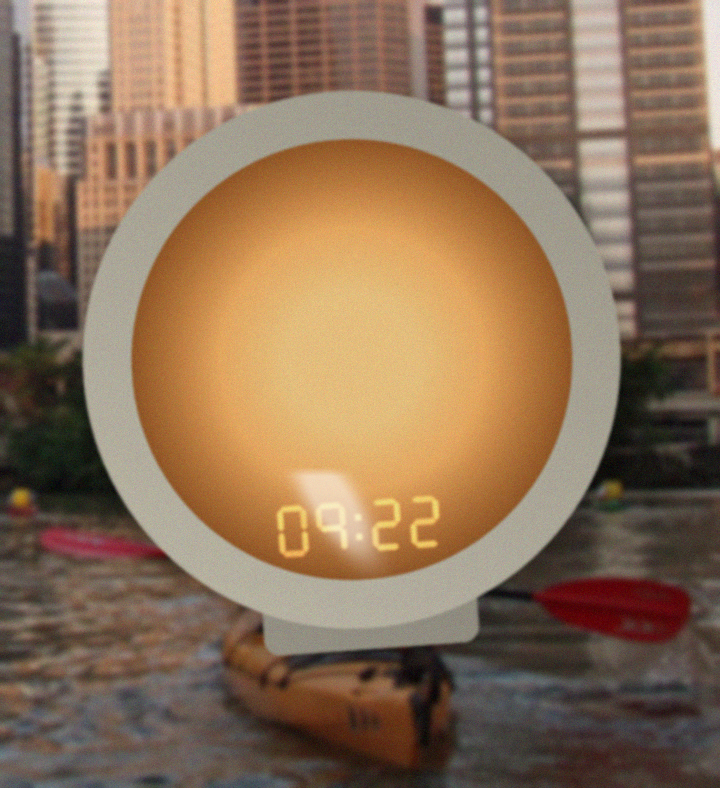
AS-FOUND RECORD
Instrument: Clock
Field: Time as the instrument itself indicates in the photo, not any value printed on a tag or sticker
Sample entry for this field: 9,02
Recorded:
9,22
